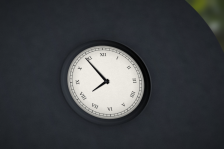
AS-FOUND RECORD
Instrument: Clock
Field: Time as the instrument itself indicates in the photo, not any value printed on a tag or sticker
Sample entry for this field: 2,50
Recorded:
7,54
